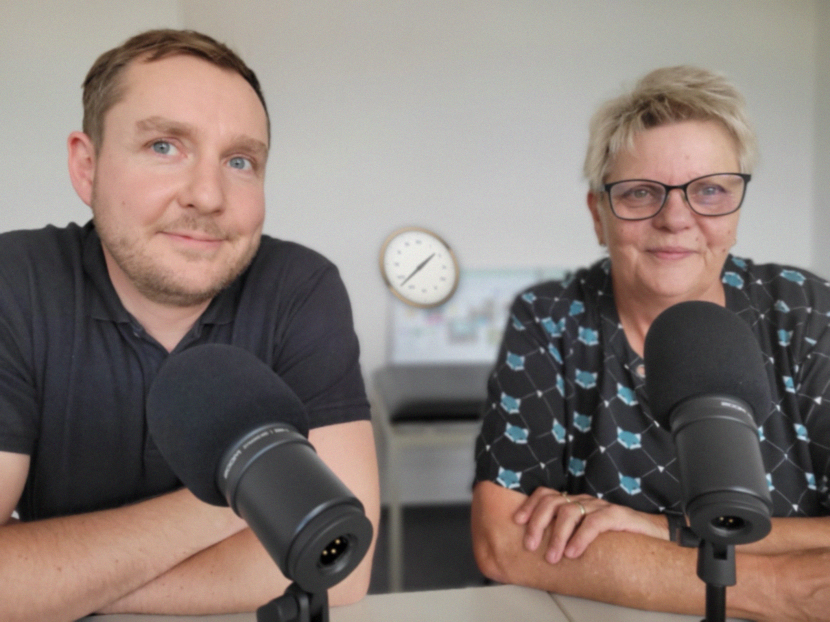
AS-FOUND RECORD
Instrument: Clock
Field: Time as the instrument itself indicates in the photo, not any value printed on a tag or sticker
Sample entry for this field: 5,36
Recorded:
1,38
